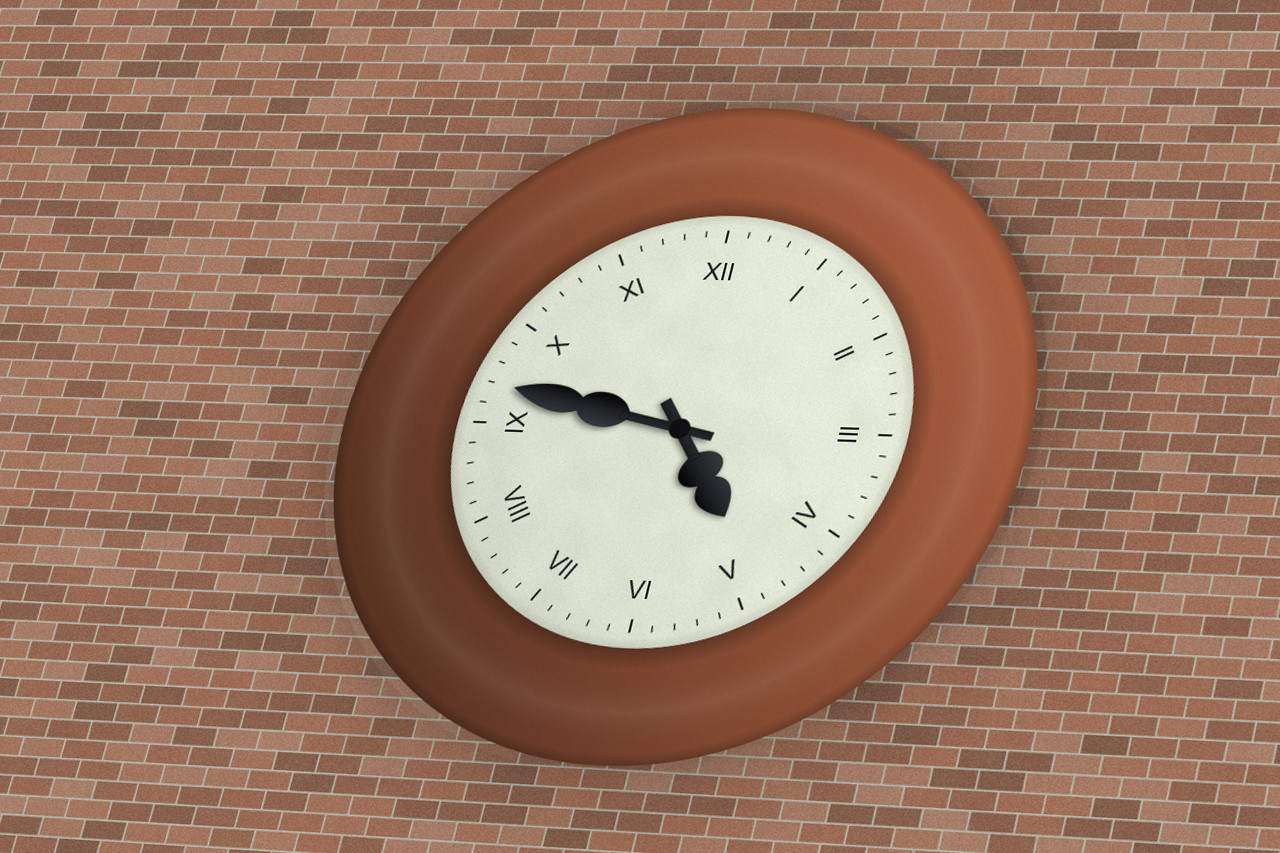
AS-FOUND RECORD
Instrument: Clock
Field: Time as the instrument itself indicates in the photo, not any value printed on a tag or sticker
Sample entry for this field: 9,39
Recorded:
4,47
